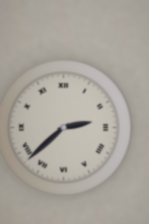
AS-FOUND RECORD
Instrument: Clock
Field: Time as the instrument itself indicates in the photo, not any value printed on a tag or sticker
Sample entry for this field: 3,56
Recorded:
2,38
